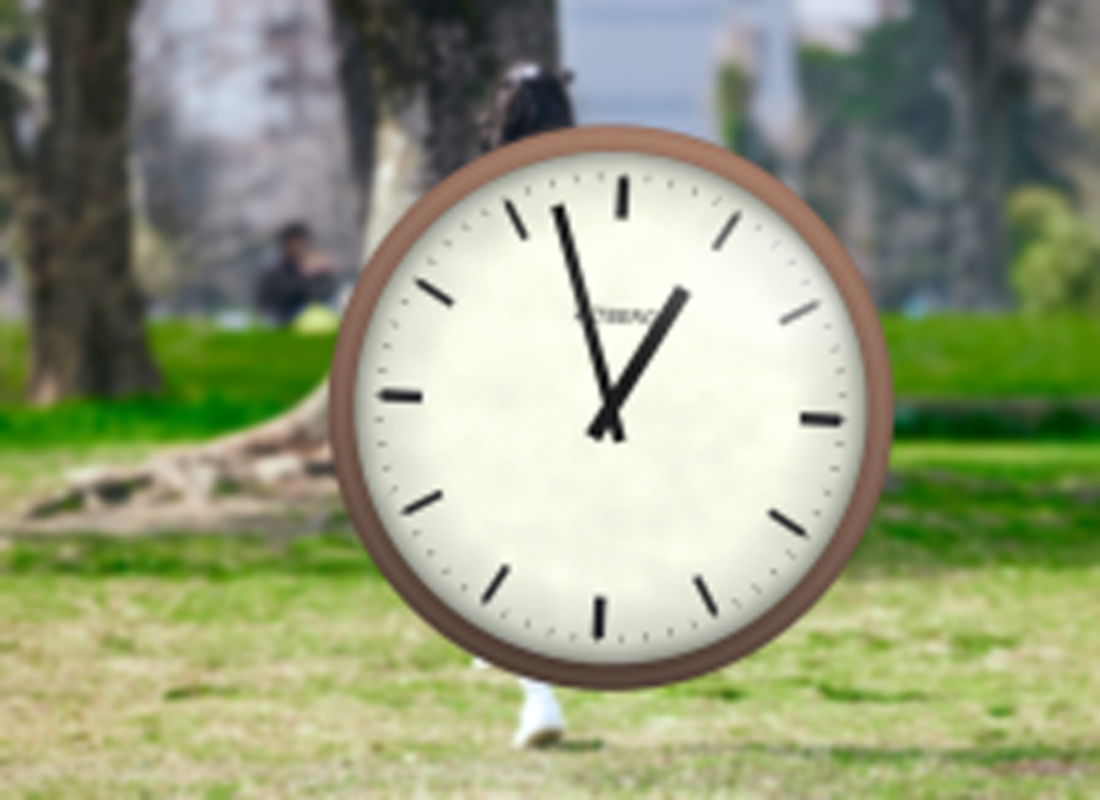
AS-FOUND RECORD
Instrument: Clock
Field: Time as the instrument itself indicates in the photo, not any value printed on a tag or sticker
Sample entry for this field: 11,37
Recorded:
12,57
